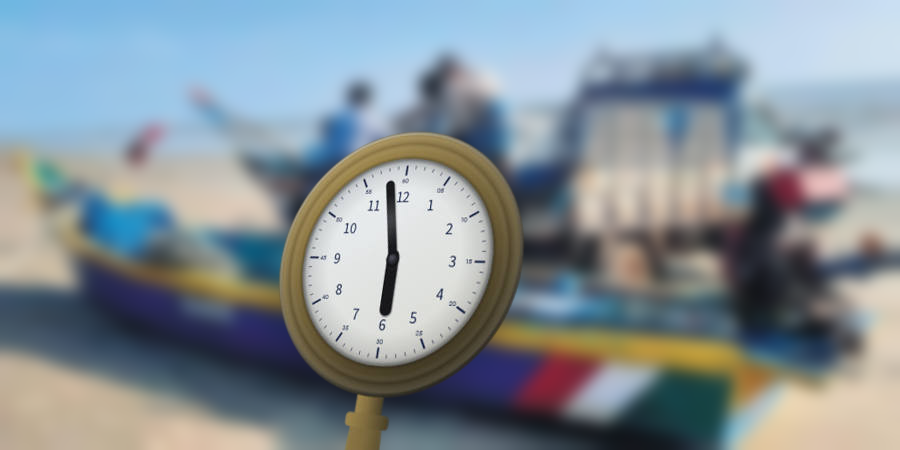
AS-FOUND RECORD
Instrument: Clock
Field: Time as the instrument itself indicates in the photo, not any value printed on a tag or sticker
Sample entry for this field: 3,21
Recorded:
5,58
